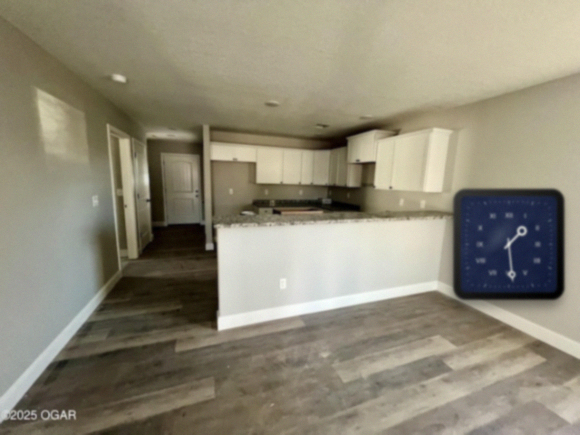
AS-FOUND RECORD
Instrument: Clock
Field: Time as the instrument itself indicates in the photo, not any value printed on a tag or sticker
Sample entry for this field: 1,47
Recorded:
1,29
